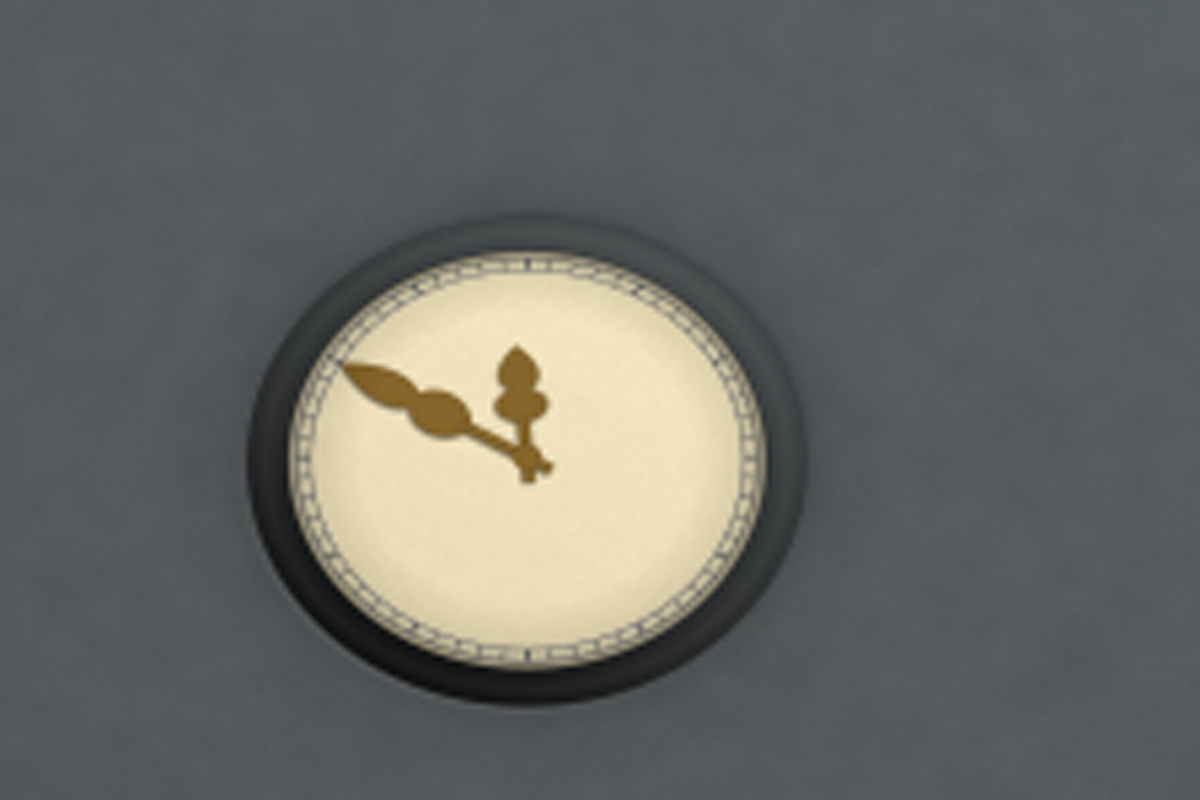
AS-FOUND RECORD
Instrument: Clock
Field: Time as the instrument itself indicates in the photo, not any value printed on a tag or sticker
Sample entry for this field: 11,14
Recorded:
11,50
